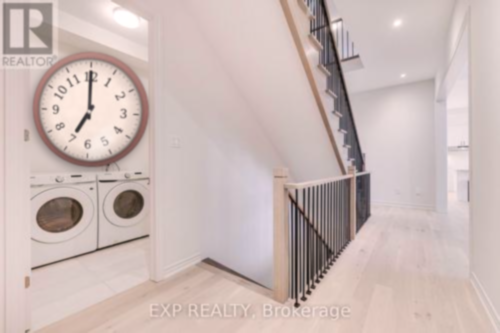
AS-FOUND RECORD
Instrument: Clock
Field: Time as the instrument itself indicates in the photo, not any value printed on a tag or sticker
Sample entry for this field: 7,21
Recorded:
7,00
